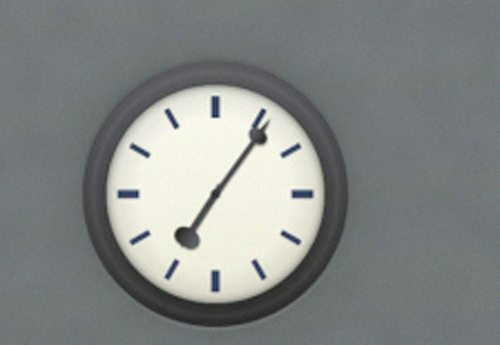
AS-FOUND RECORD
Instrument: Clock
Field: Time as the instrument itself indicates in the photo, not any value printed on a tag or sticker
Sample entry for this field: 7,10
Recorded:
7,06
